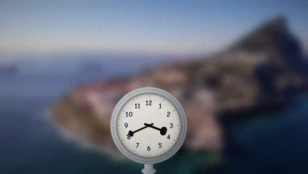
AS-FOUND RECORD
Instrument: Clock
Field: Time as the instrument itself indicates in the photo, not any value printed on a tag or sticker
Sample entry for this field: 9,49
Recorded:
3,41
